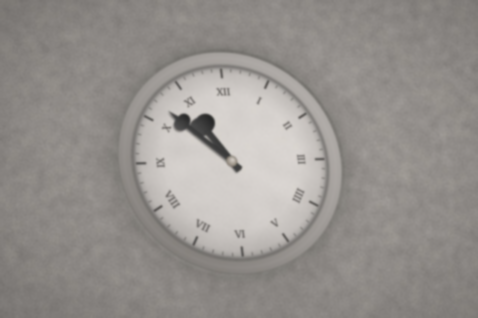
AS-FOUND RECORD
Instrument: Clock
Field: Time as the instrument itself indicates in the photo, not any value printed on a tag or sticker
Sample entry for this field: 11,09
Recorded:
10,52
